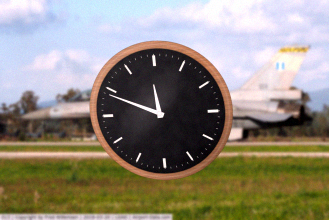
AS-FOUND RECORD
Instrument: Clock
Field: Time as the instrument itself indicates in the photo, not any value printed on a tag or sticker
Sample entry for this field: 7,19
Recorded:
11,49
